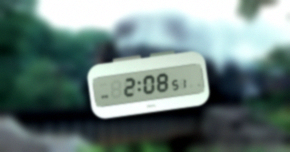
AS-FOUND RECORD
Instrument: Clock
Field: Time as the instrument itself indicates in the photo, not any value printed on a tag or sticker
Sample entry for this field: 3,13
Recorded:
2,08
